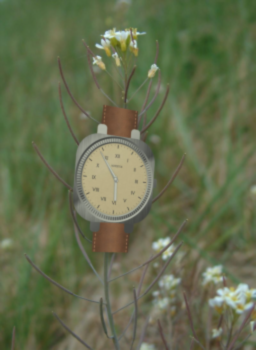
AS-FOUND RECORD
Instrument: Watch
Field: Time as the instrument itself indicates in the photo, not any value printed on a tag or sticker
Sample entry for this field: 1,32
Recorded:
5,54
